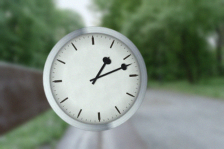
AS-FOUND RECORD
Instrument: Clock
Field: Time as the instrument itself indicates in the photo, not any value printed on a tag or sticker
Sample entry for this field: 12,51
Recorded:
1,12
